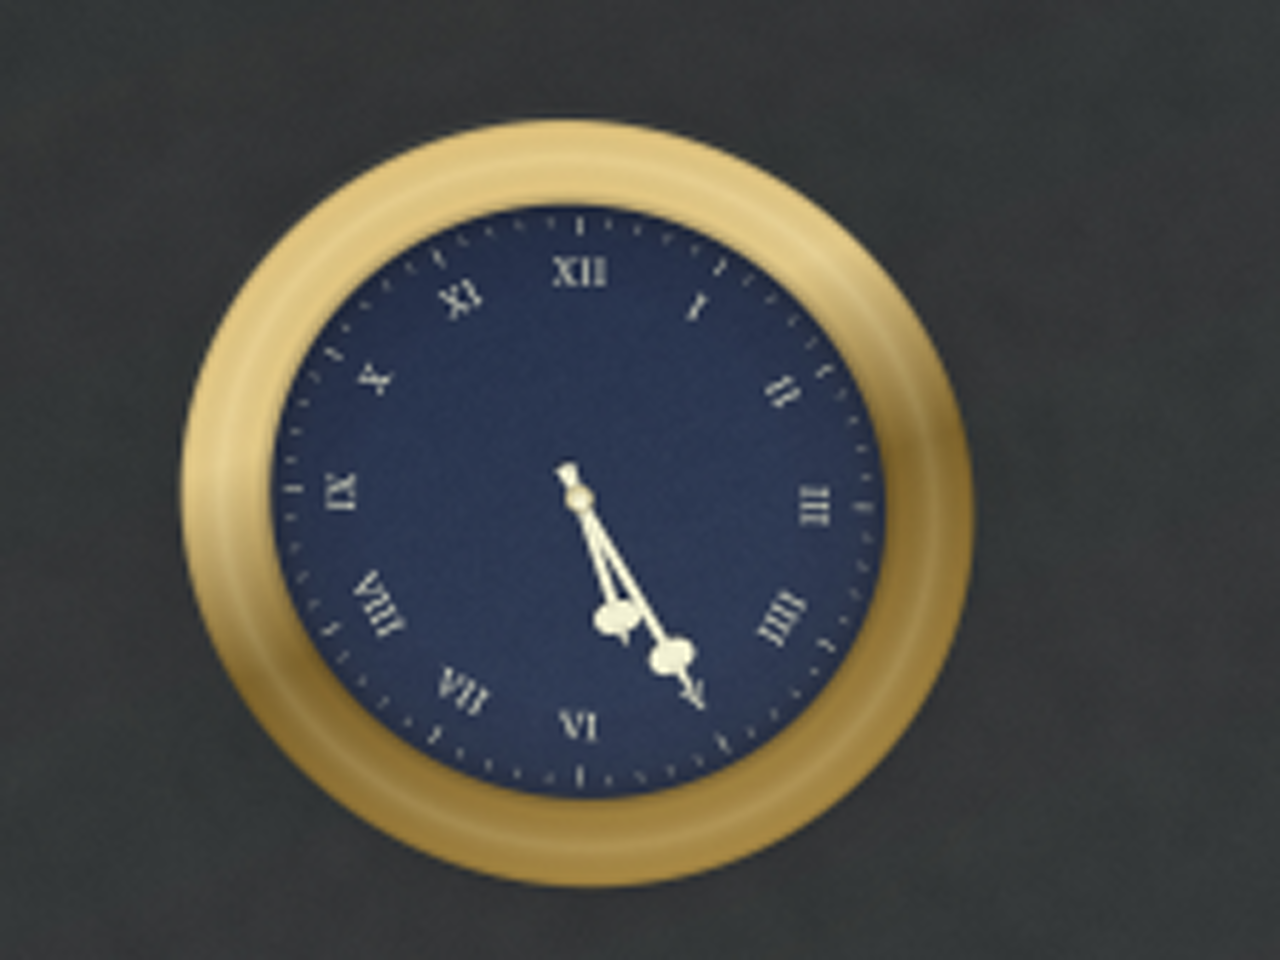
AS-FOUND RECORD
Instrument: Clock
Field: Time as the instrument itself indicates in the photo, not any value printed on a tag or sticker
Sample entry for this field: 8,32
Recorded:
5,25
